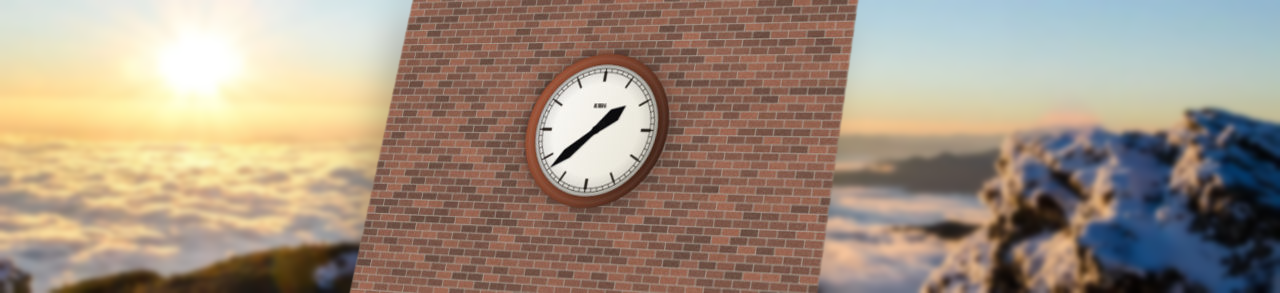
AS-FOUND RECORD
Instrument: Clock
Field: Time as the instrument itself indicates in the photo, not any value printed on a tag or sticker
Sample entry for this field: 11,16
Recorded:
1,38
